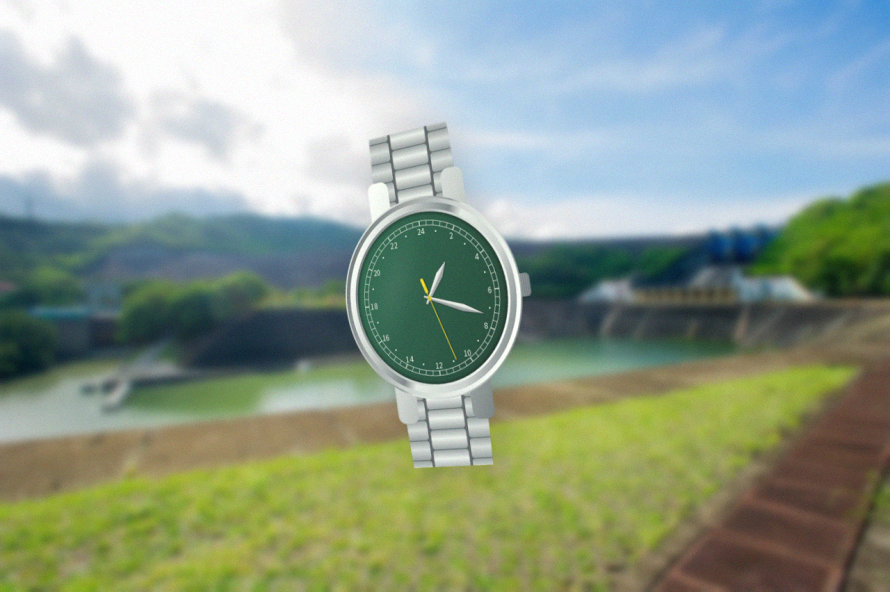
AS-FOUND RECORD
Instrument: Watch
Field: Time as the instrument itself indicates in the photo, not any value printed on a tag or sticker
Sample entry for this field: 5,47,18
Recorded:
2,18,27
